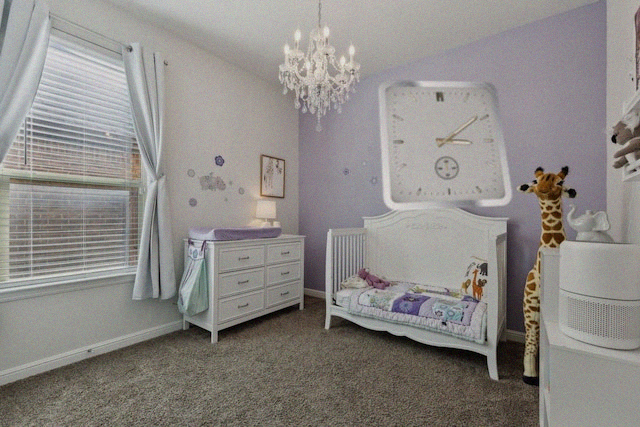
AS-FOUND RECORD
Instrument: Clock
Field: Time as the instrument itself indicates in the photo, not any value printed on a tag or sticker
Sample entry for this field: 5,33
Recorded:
3,09
